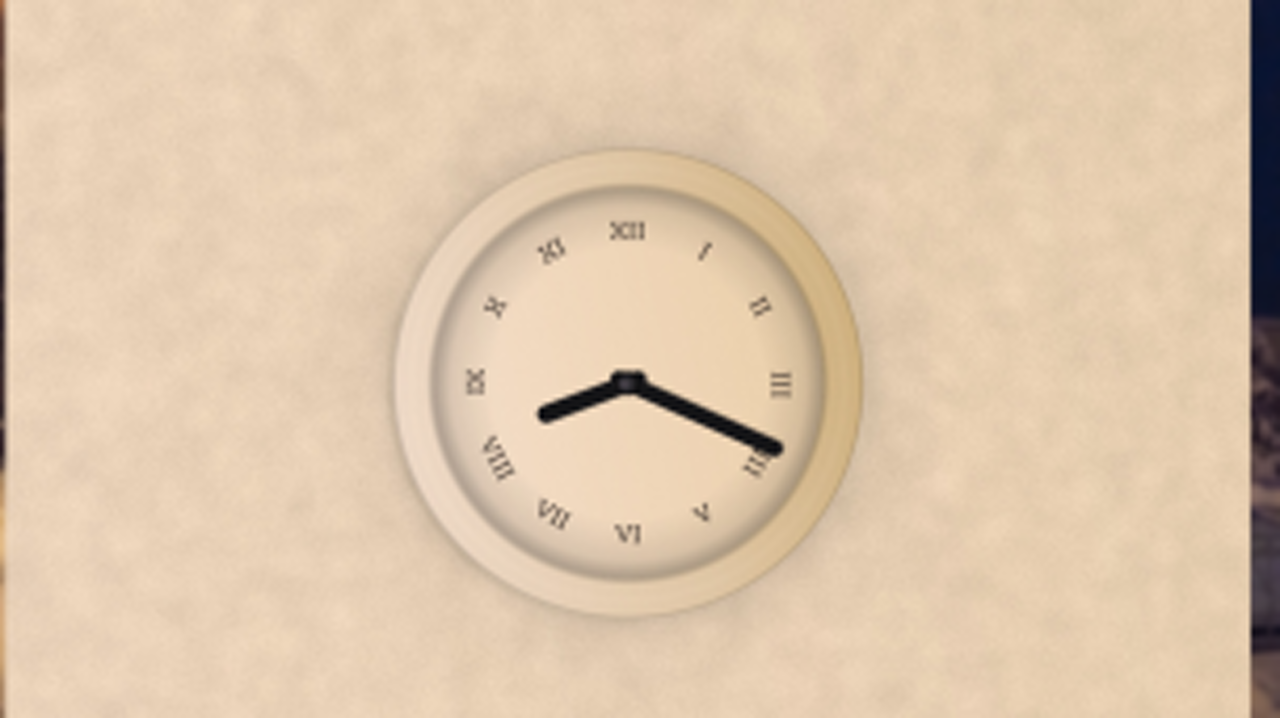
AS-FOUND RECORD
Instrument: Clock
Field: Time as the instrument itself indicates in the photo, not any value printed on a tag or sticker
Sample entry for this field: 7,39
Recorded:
8,19
